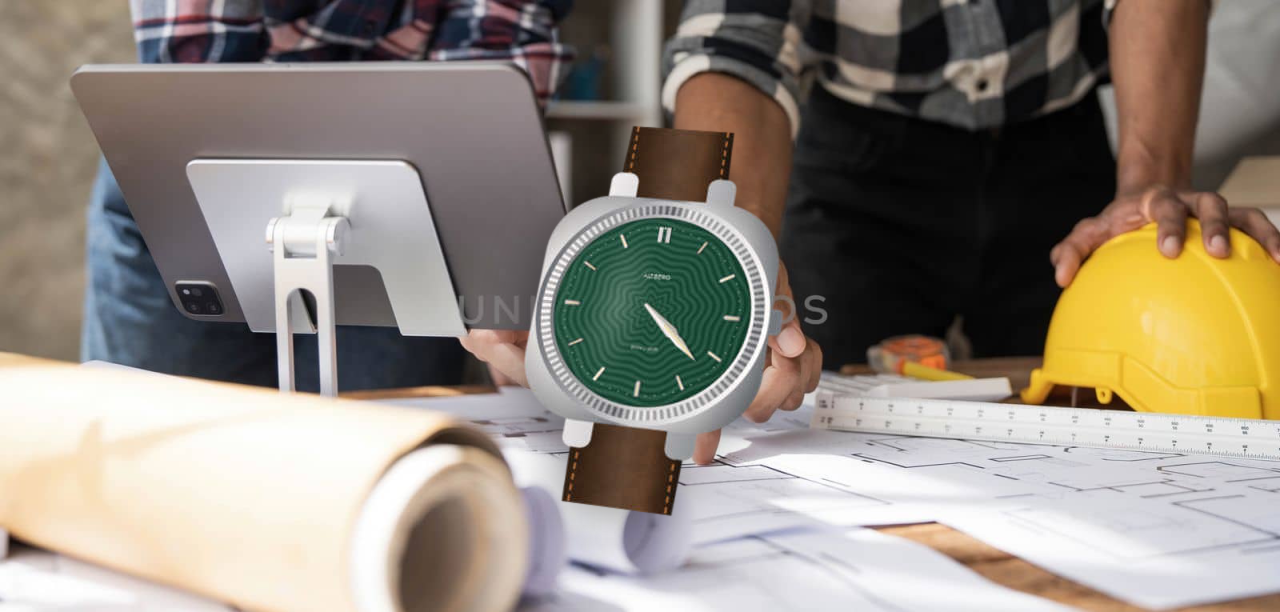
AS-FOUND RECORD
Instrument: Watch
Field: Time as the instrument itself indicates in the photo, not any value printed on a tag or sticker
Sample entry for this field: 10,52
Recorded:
4,22
